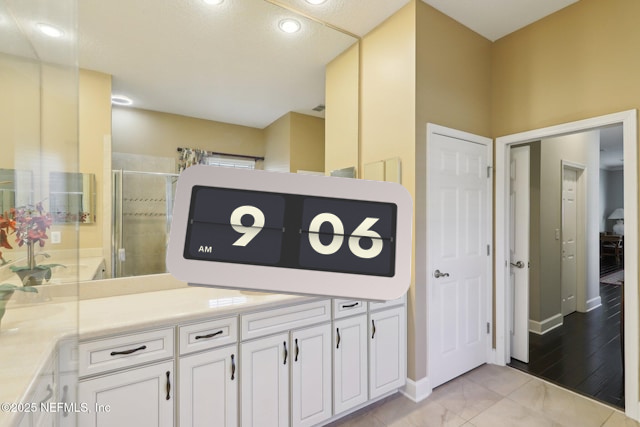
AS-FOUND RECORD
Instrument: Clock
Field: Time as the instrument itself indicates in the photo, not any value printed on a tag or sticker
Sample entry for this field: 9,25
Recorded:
9,06
